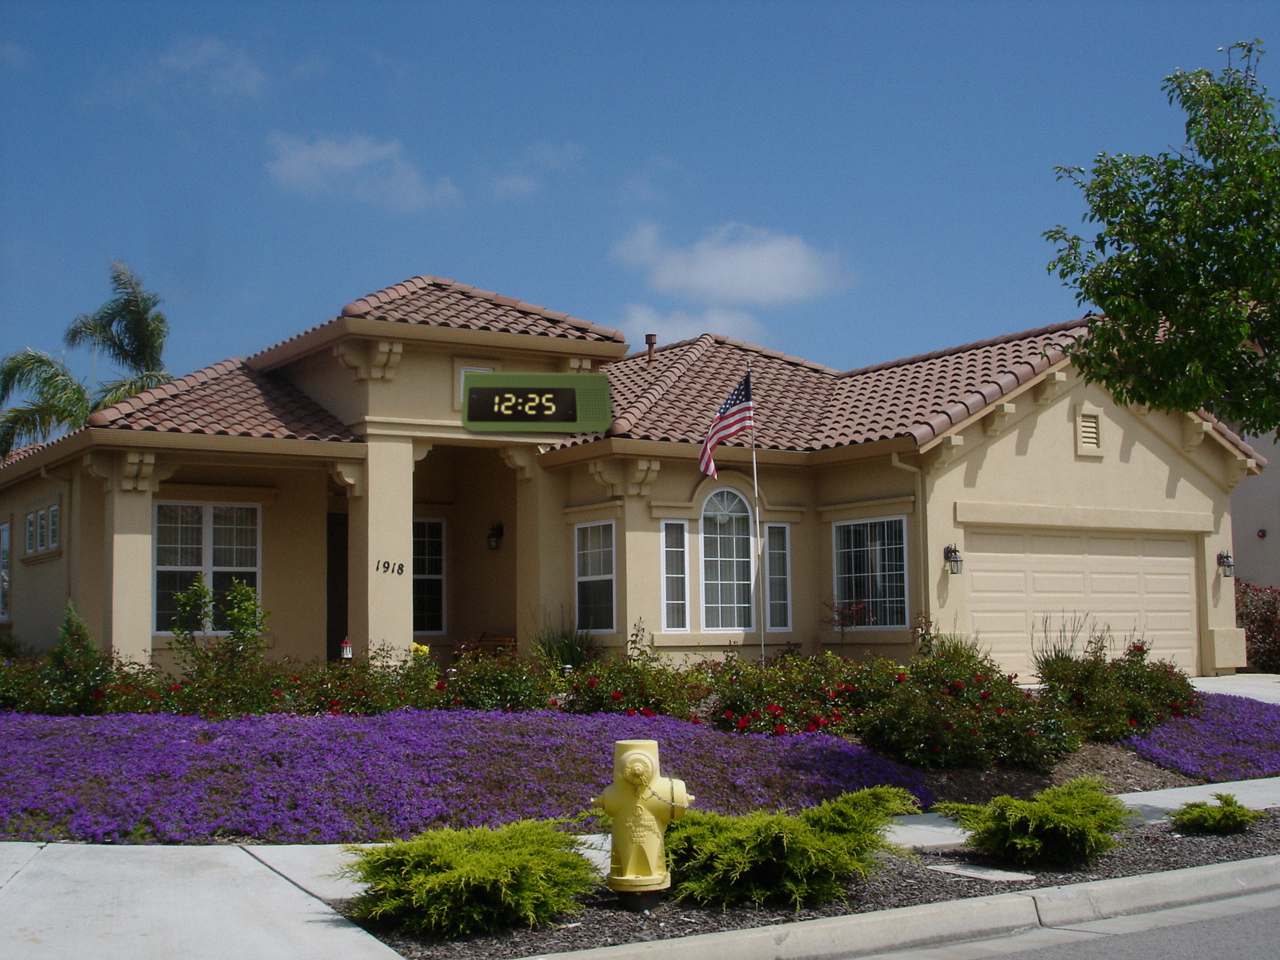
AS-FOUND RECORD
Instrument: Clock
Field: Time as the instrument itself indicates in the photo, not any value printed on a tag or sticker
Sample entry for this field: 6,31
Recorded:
12,25
